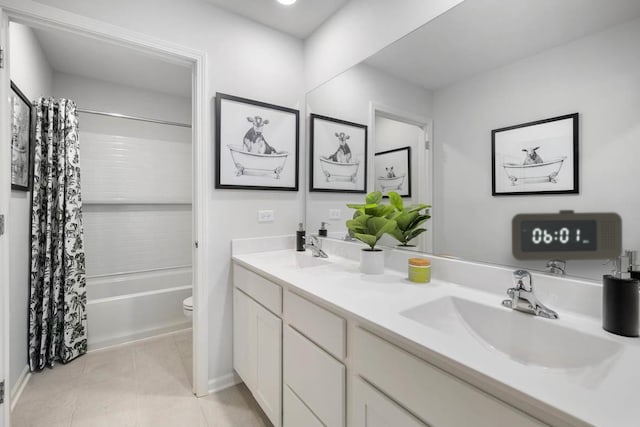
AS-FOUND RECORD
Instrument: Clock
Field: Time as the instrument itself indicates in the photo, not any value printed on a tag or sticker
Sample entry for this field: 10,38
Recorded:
6,01
